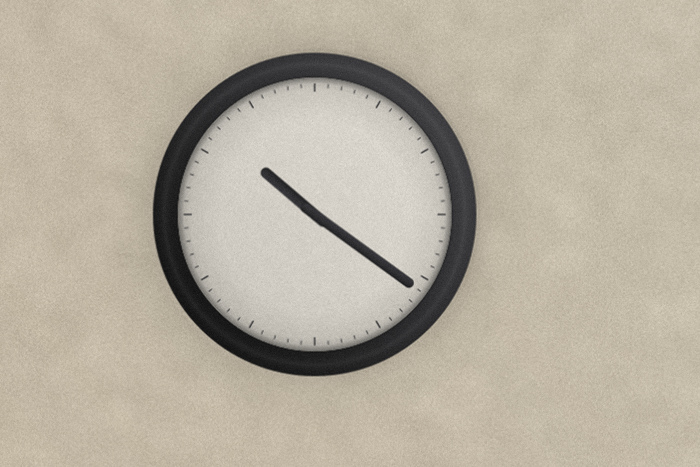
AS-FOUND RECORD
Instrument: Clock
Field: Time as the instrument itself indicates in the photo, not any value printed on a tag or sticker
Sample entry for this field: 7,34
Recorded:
10,21
